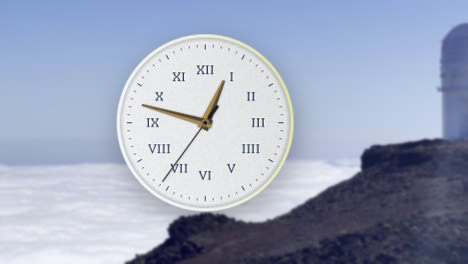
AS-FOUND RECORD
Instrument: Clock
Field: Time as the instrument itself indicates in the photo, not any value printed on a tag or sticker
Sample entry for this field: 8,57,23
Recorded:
12,47,36
